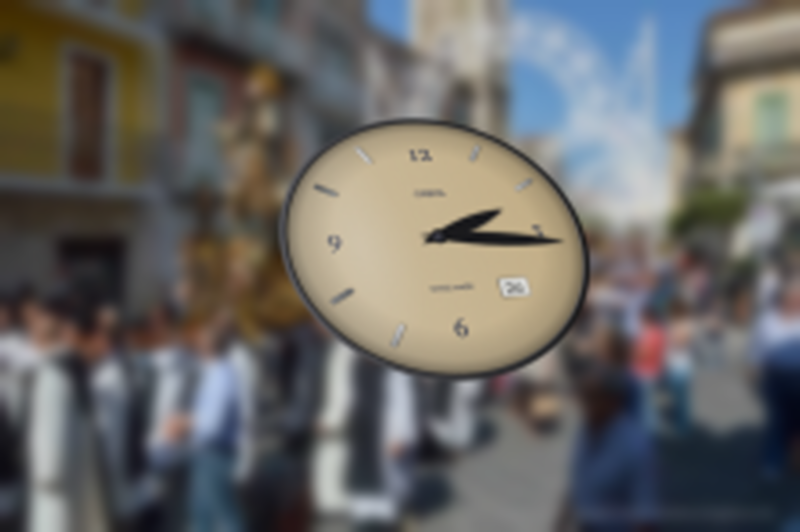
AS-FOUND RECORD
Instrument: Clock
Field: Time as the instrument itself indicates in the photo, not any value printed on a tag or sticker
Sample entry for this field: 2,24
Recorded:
2,16
